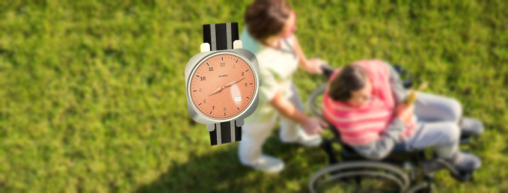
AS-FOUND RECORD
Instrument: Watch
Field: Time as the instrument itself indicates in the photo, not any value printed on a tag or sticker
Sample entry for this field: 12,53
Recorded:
8,12
